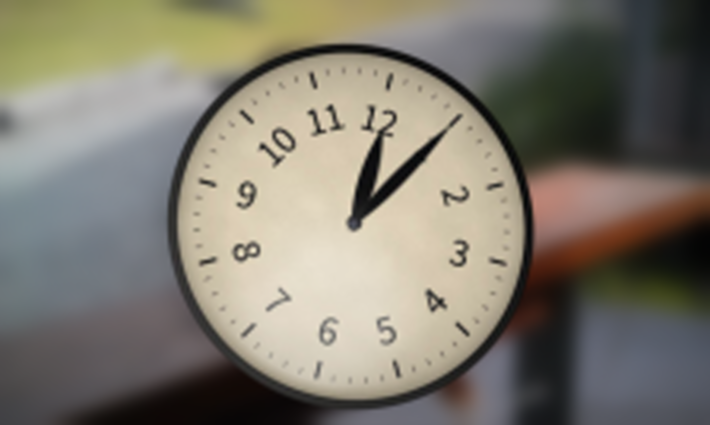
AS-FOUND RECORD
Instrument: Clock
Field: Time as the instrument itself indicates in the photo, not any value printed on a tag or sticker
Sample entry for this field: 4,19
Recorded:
12,05
